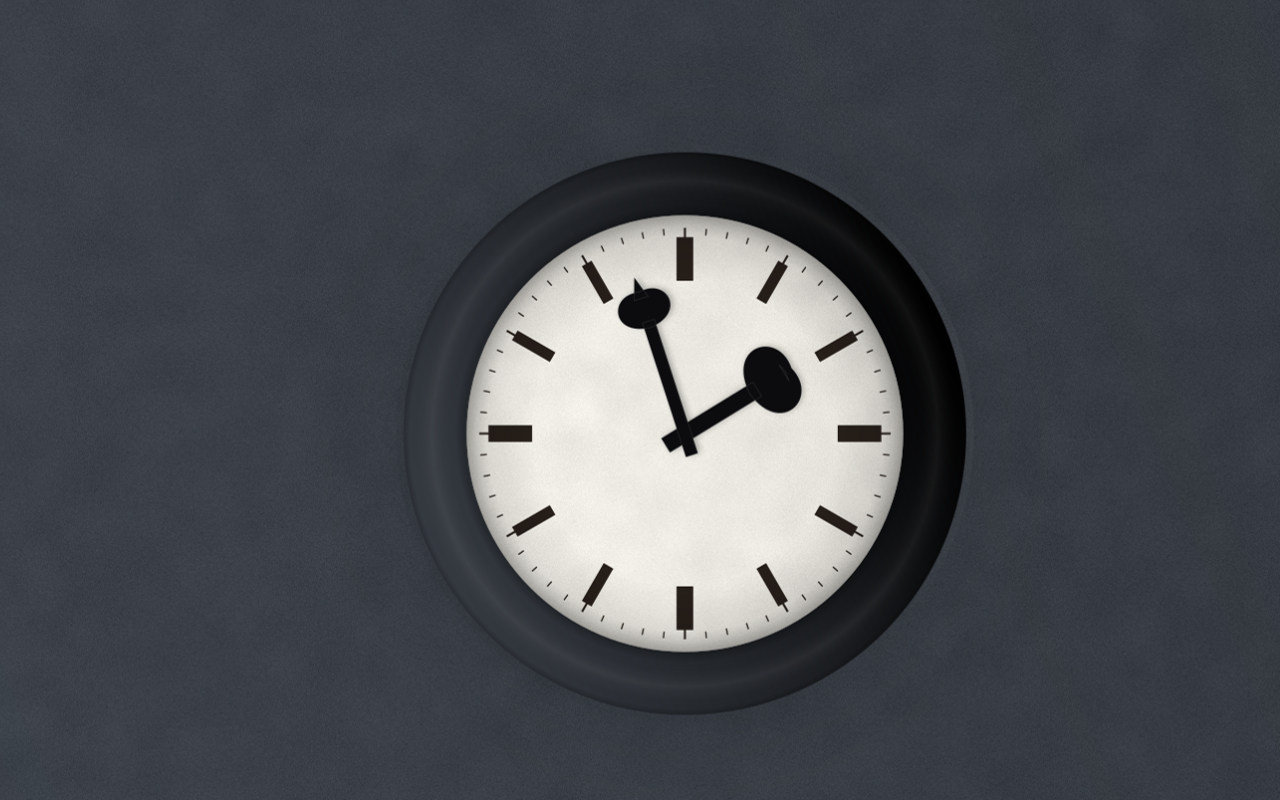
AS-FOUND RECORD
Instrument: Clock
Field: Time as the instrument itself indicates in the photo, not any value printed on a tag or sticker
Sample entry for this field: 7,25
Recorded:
1,57
